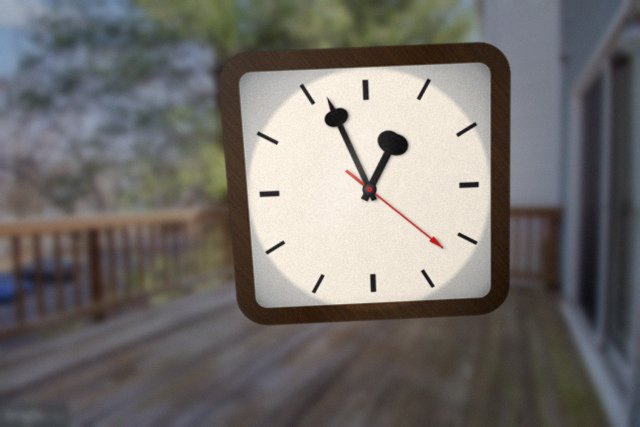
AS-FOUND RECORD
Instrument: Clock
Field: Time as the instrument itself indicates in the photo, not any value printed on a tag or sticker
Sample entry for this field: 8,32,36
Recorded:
12,56,22
